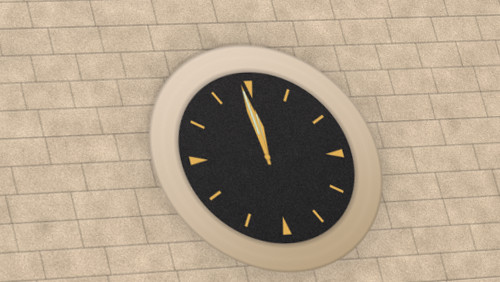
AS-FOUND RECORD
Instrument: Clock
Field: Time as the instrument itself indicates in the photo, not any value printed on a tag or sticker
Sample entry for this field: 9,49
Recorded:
11,59
